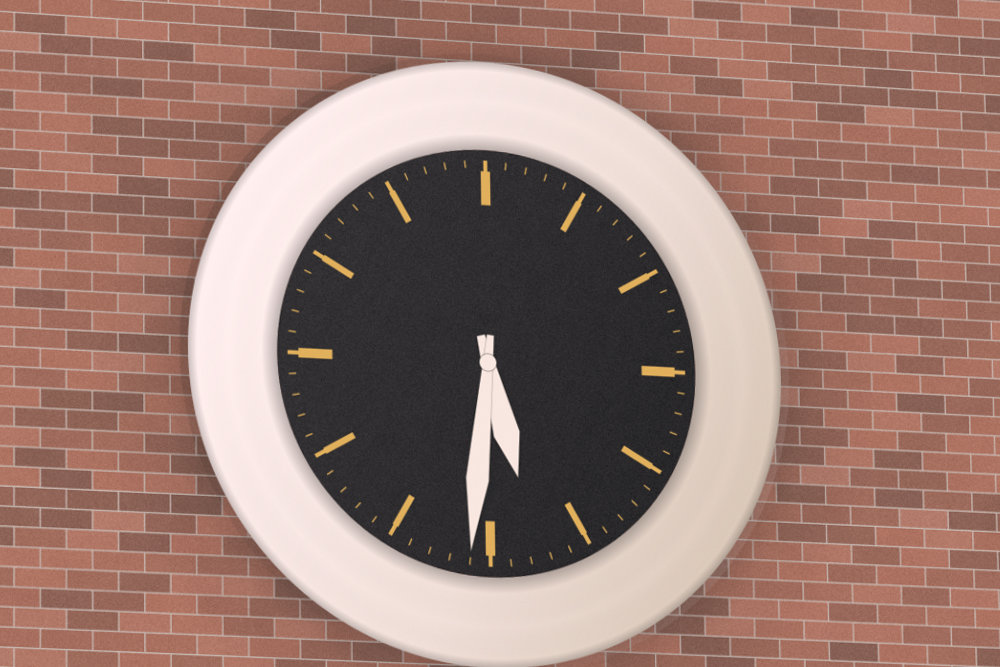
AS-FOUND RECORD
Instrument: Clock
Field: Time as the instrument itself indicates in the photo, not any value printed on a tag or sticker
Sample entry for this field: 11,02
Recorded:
5,31
